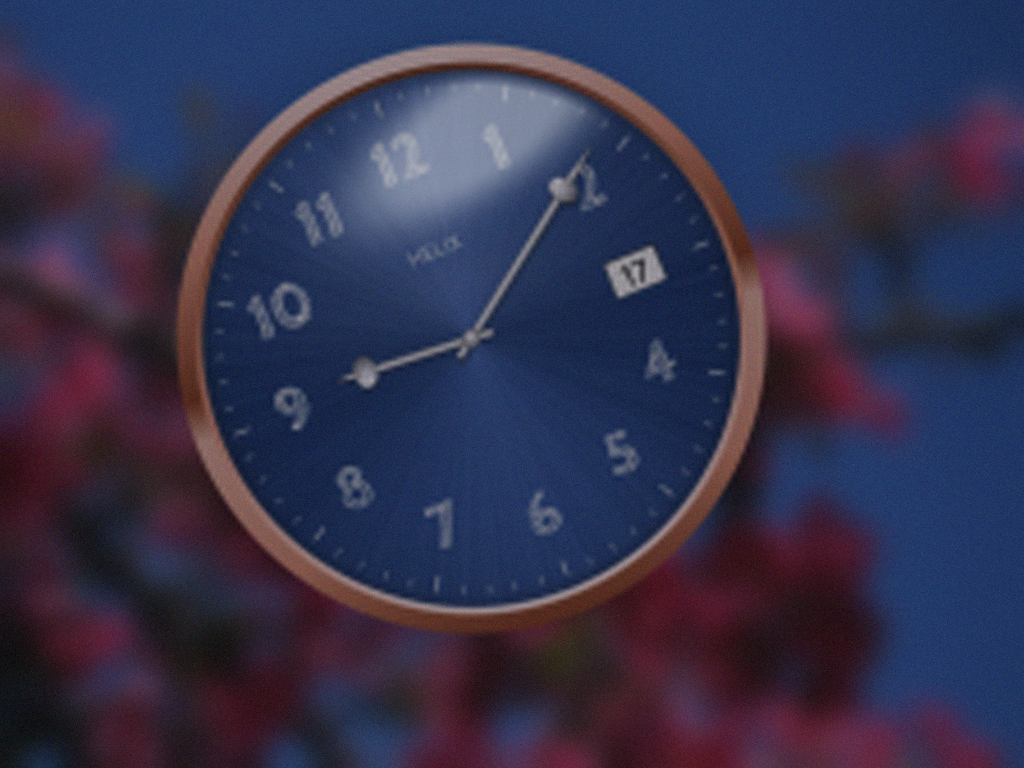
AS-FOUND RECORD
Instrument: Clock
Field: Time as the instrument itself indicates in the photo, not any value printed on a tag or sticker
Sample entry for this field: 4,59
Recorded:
9,09
